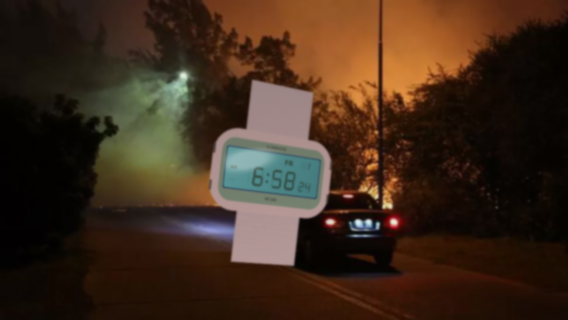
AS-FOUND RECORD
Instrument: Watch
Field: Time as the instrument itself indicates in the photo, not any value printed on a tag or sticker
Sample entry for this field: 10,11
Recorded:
6,58
